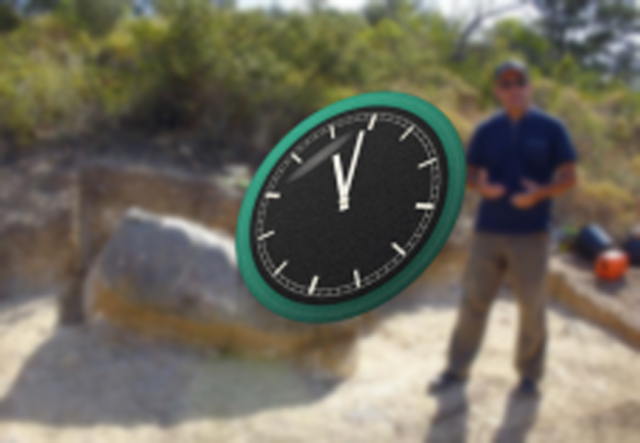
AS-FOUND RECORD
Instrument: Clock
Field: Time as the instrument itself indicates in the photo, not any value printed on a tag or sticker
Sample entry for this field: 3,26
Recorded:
10,59
